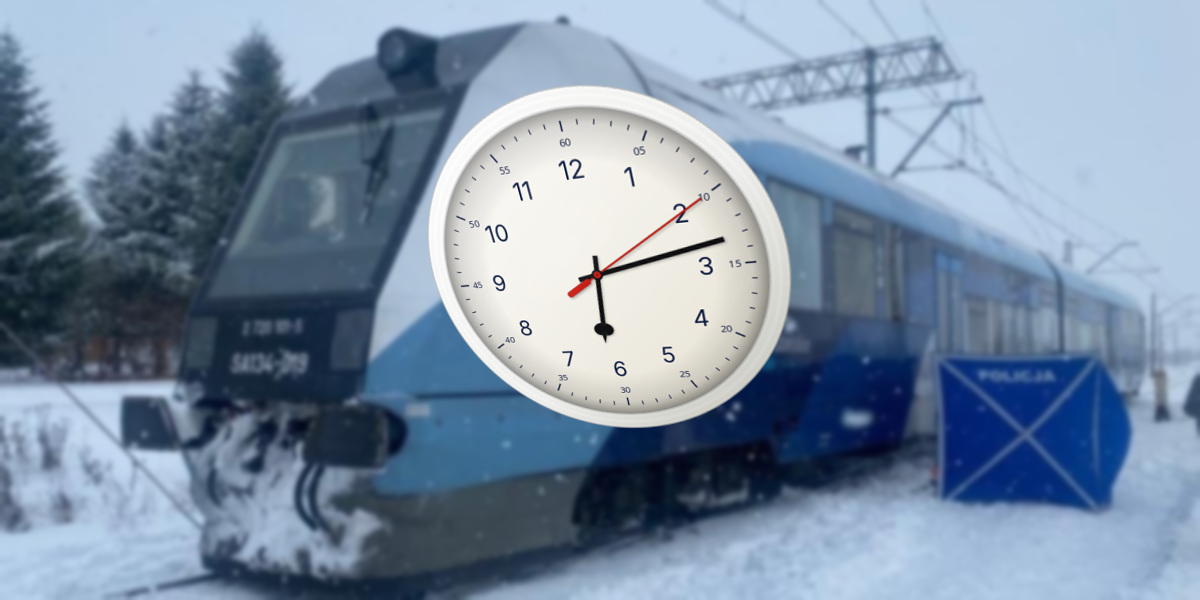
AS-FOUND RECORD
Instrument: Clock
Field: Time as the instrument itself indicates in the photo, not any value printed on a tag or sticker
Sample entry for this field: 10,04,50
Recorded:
6,13,10
